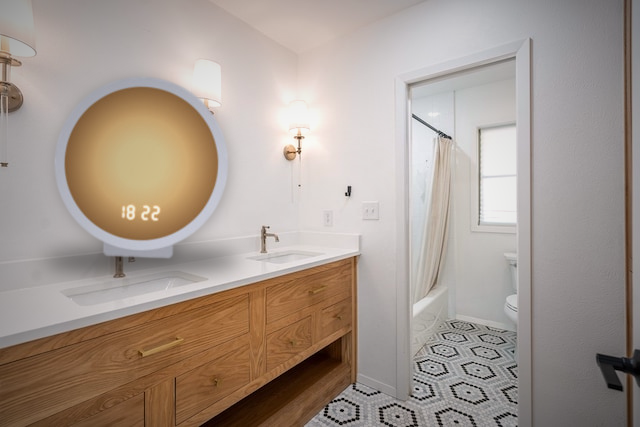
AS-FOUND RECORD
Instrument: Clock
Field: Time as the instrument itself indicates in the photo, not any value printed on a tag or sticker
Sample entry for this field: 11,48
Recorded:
18,22
